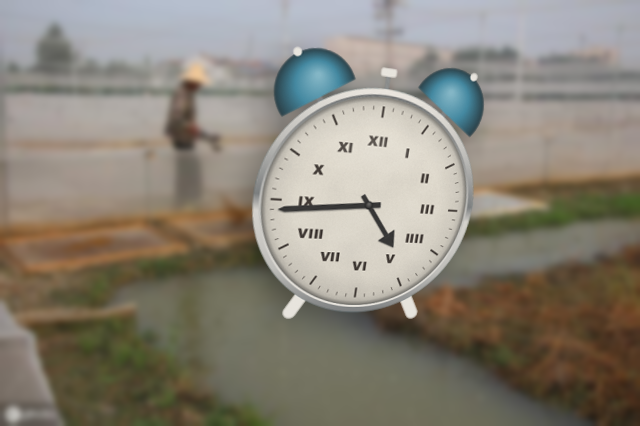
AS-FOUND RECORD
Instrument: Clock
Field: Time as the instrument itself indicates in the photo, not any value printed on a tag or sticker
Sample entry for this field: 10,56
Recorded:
4,44
